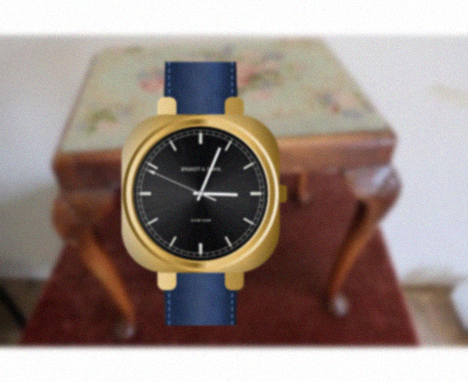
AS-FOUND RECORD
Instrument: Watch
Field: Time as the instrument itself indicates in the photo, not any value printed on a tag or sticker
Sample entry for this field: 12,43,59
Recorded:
3,03,49
